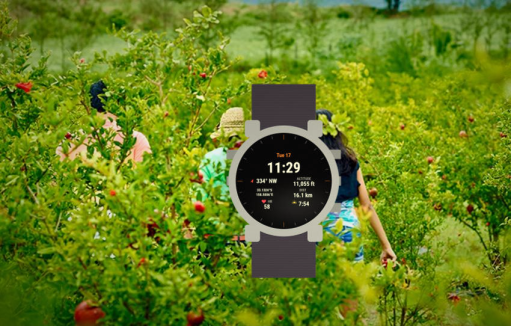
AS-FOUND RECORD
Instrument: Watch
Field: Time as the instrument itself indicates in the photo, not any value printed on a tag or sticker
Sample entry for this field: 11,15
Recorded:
11,29
